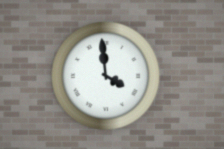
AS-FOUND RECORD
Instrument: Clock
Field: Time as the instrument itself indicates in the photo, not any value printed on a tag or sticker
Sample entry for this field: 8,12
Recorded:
3,59
